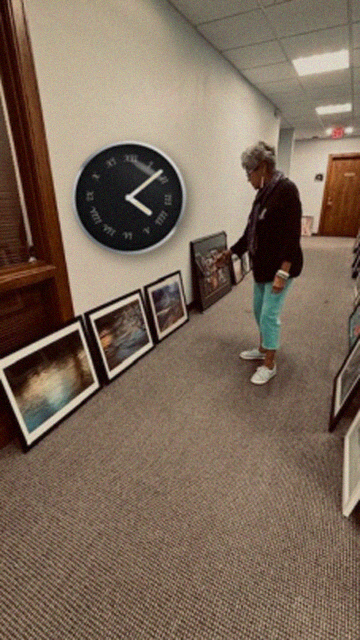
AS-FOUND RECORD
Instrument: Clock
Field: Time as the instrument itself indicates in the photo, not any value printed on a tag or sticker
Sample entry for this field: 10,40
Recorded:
4,08
